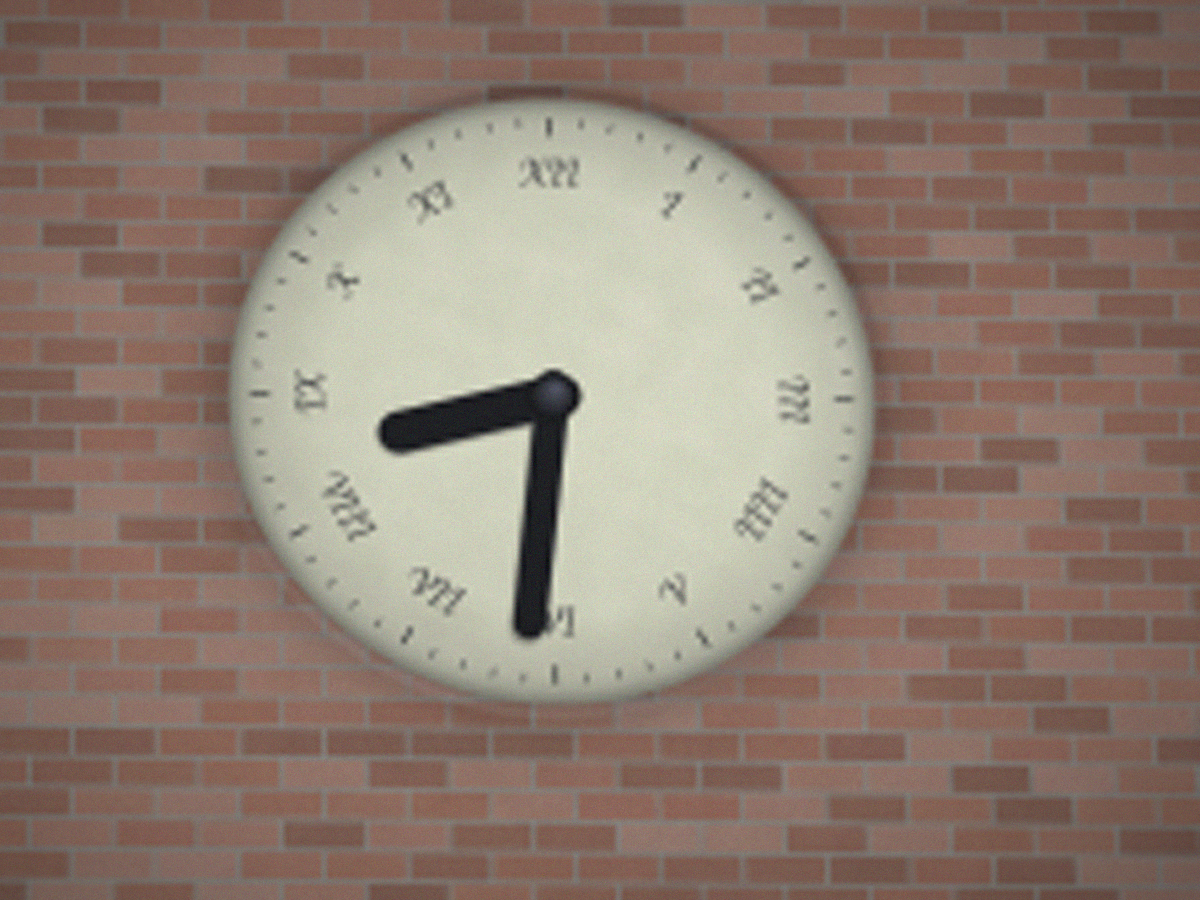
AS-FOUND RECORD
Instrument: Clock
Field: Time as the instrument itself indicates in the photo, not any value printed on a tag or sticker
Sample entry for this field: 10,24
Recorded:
8,31
